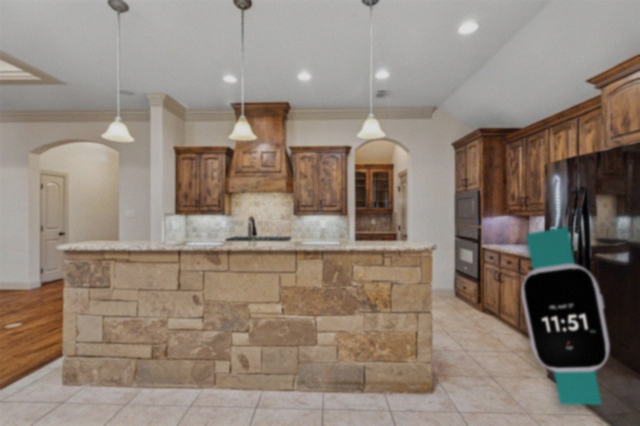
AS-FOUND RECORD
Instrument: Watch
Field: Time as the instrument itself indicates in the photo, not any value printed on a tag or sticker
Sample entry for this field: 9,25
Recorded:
11,51
